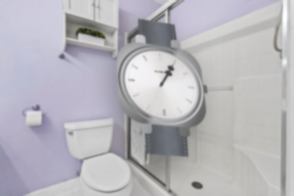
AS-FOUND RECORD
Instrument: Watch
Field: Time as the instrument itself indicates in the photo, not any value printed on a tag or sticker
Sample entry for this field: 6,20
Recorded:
1,05
